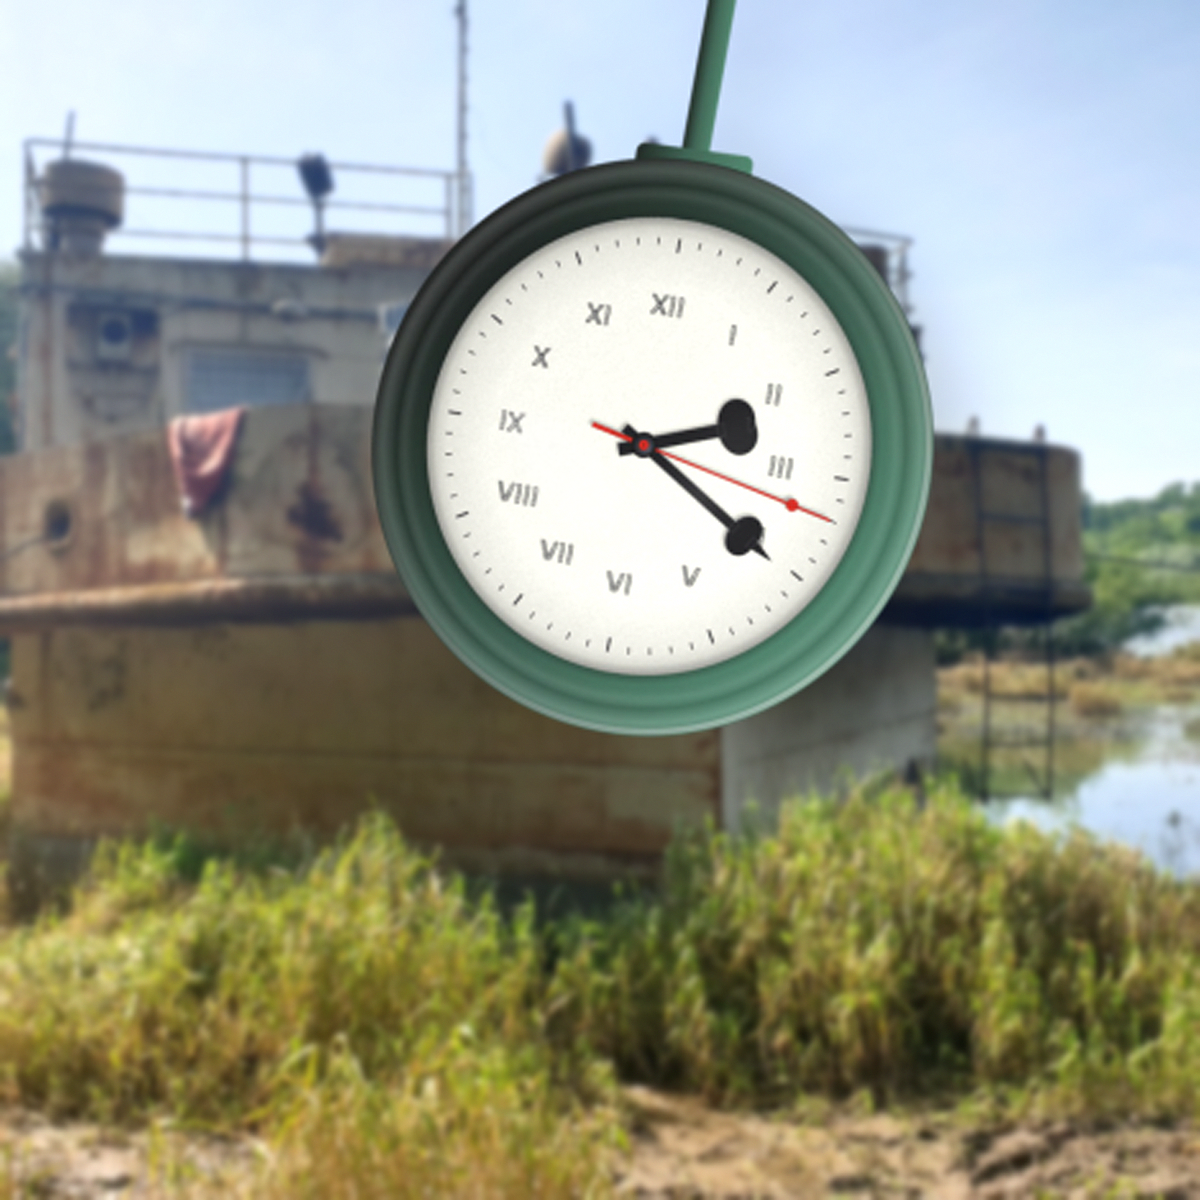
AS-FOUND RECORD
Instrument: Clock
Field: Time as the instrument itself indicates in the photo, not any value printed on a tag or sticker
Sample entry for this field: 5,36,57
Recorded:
2,20,17
